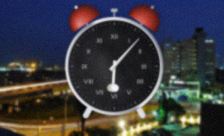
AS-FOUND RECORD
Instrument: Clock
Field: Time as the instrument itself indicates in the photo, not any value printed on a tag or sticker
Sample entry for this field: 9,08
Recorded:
6,07
